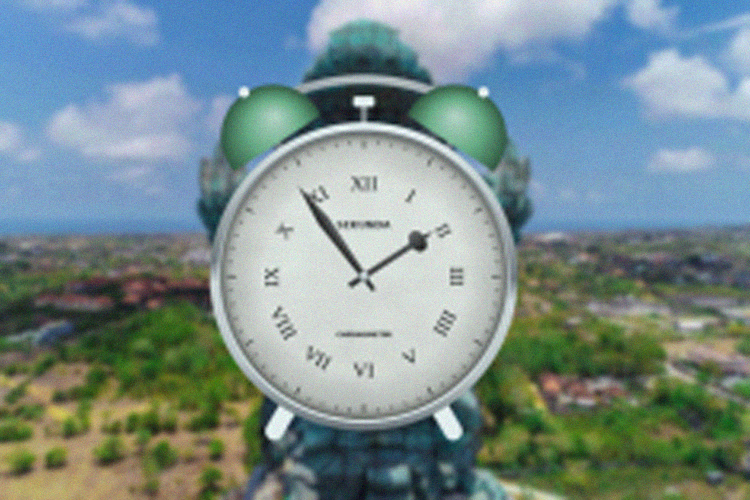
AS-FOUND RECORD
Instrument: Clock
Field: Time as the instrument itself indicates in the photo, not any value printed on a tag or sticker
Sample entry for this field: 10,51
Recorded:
1,54
